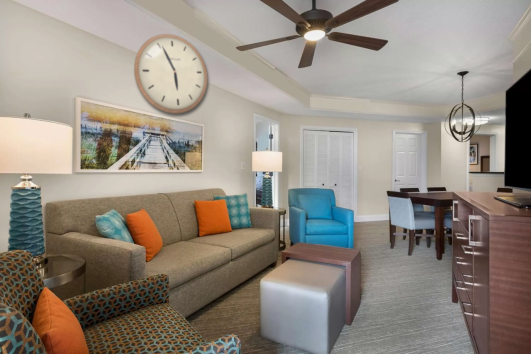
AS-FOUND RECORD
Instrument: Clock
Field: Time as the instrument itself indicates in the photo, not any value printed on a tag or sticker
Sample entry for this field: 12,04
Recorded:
5,56
